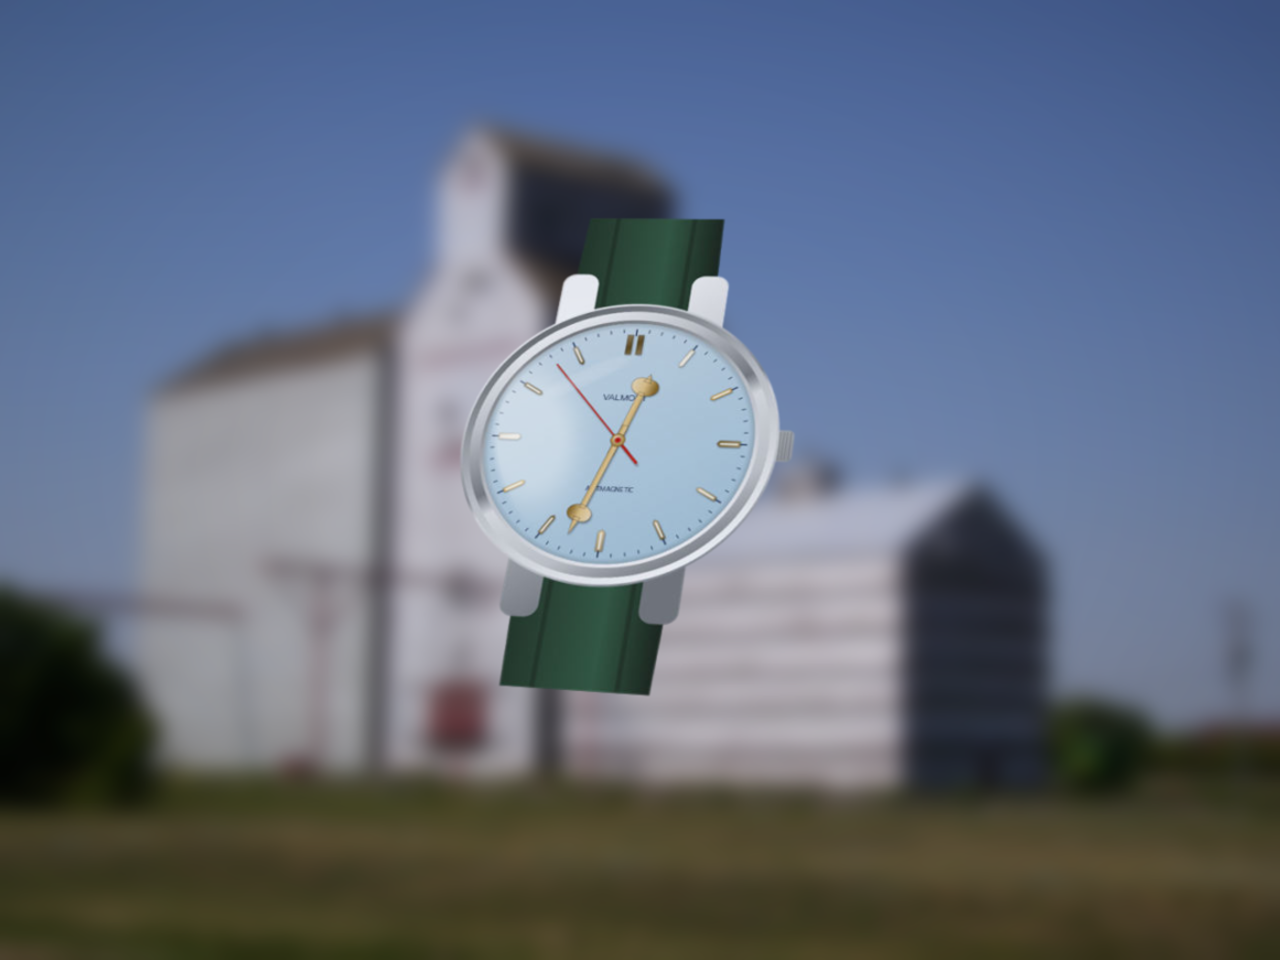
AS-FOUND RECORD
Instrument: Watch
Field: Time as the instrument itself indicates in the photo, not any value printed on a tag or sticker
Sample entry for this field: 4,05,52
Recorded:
12,32,53
